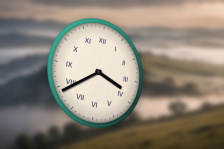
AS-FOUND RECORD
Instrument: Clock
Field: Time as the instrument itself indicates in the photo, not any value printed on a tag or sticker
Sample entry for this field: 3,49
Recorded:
3,39
